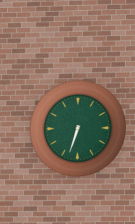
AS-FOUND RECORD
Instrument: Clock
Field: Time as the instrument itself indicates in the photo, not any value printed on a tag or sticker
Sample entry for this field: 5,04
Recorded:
6,33
